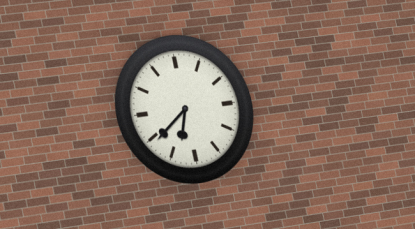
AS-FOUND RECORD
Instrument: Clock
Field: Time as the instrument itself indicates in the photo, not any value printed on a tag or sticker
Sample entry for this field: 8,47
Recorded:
6,39
